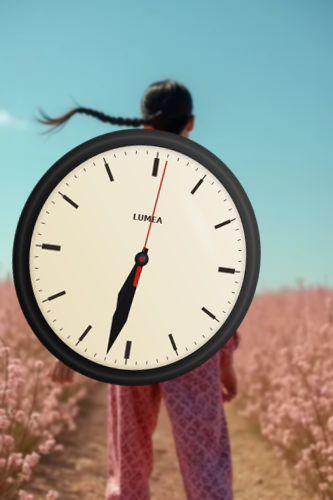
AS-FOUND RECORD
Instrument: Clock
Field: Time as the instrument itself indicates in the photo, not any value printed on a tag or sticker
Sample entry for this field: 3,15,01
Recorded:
6,32,01
